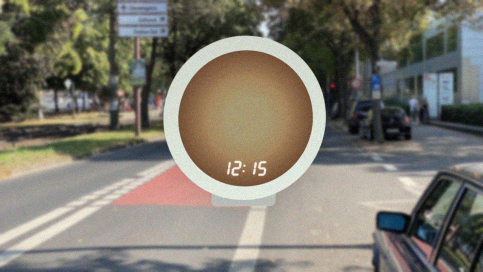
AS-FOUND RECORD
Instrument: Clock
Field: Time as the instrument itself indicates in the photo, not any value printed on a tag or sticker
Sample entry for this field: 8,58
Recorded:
12,15
